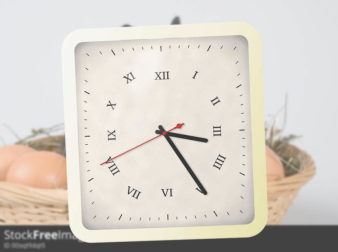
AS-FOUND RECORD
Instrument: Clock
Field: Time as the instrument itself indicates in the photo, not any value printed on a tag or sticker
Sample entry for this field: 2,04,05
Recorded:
3,24,41
